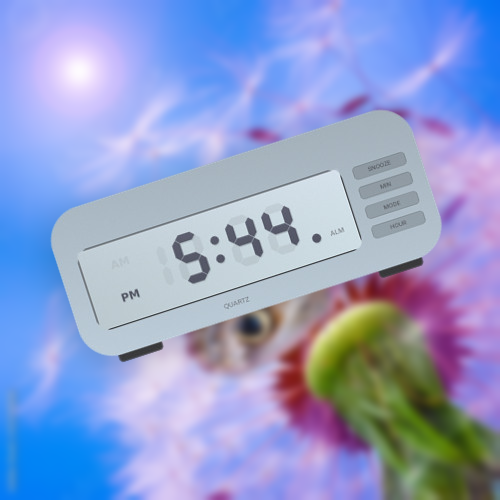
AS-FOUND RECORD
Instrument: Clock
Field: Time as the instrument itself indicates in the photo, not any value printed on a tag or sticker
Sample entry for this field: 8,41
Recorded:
5,44
